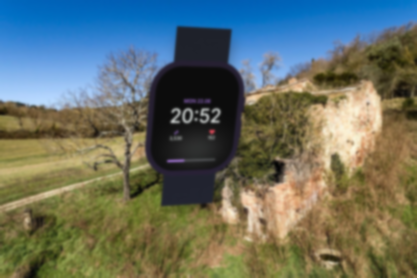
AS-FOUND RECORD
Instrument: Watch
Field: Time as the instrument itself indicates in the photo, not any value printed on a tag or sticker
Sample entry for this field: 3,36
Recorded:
20,52
